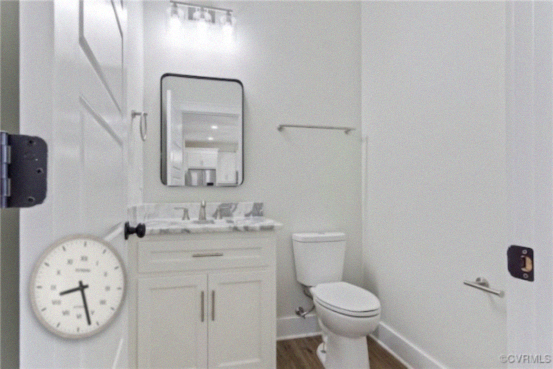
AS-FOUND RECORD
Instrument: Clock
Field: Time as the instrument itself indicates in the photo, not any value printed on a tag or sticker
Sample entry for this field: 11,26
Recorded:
8,27
